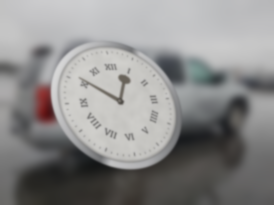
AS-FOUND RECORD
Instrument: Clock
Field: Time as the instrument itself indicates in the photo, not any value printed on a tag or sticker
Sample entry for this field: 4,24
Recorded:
12,51
